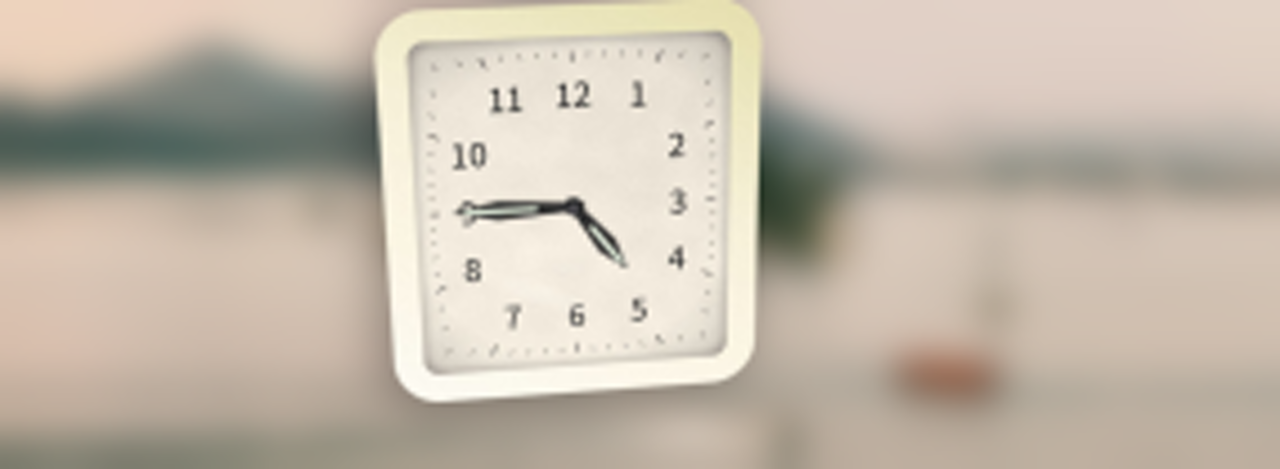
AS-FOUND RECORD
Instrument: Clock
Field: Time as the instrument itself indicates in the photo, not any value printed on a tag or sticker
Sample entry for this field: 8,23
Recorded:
4,45
